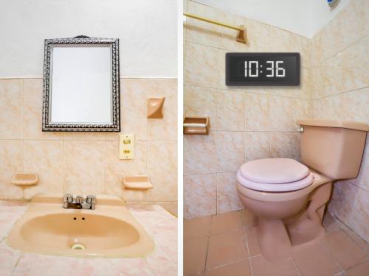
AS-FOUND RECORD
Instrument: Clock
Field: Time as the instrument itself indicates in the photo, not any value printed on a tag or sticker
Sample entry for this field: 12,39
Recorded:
10,36
